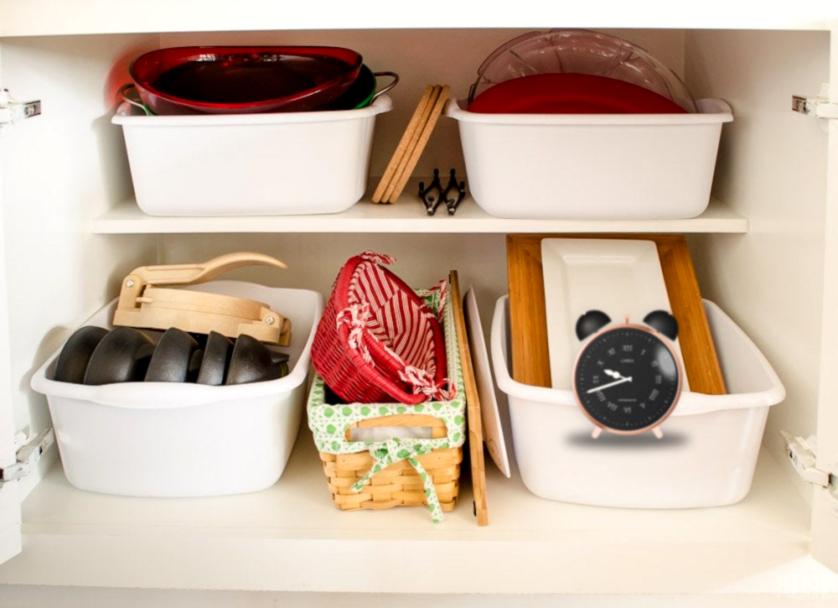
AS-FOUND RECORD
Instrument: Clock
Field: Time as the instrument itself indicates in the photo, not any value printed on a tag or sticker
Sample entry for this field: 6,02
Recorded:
9,42
